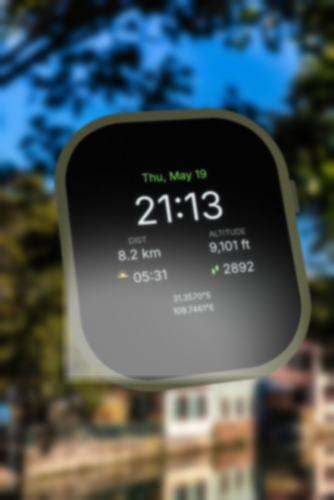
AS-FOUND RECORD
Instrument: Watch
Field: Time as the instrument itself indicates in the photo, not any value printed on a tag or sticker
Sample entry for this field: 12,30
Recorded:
21,13
